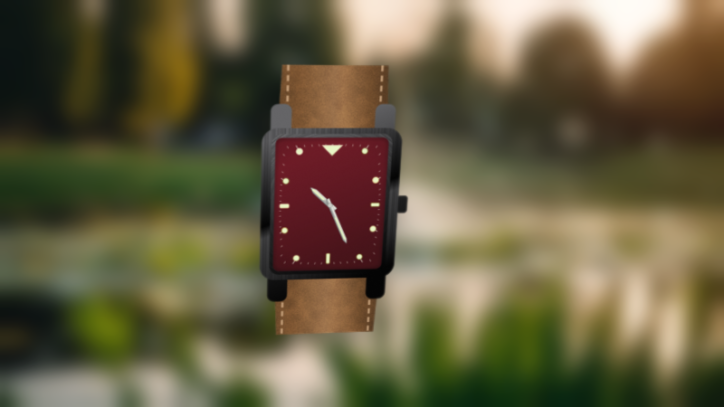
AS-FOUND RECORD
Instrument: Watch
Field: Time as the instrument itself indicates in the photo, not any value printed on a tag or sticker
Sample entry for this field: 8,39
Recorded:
10,26
